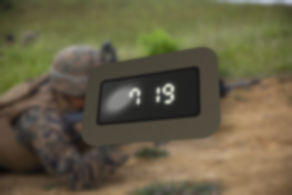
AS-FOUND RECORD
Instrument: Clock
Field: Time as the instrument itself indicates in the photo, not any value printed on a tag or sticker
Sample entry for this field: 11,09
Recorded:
7,19
